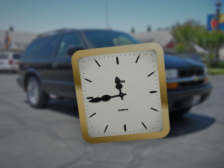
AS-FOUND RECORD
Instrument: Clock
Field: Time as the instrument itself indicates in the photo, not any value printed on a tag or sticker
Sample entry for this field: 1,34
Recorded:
11,44
